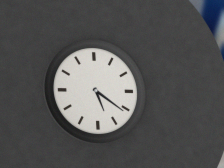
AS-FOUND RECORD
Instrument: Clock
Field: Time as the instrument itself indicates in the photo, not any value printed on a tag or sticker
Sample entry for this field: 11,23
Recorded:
5,21
